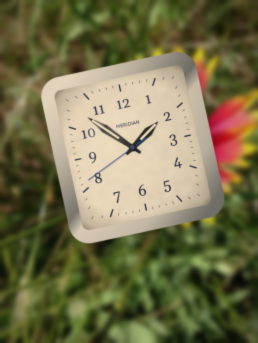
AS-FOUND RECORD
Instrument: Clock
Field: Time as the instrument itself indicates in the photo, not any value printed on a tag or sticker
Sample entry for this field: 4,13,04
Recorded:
1,52,41
